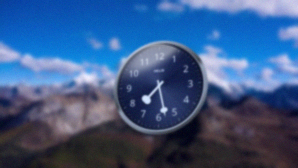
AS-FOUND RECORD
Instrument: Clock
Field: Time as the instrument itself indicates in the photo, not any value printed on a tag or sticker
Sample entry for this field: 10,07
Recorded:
7,28
